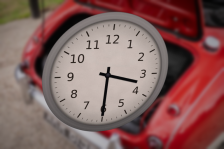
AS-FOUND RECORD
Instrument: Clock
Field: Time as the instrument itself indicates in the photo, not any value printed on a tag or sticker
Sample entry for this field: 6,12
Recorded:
3,30
